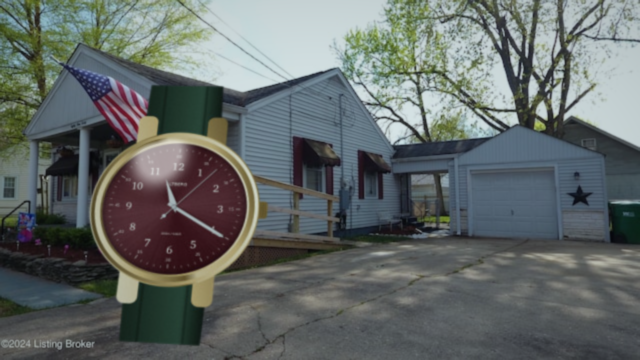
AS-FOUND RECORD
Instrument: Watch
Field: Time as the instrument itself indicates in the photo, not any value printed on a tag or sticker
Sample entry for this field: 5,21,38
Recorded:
11,20,07
